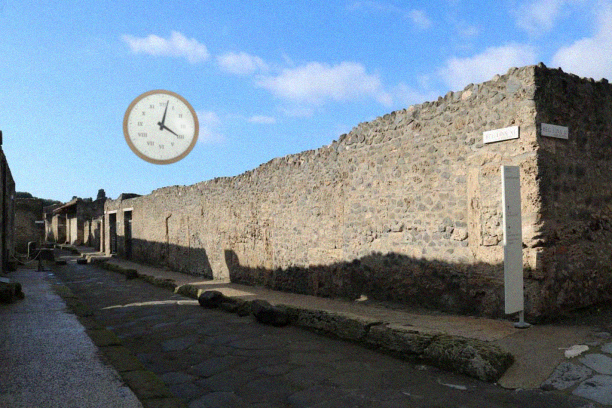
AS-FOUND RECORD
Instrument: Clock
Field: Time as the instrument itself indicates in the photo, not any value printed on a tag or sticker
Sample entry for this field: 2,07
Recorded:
4,02
